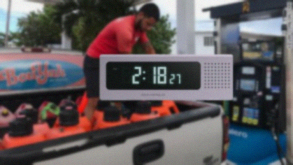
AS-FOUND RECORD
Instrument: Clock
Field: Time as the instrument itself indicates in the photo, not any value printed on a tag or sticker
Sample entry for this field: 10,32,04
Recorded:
2,18,27
